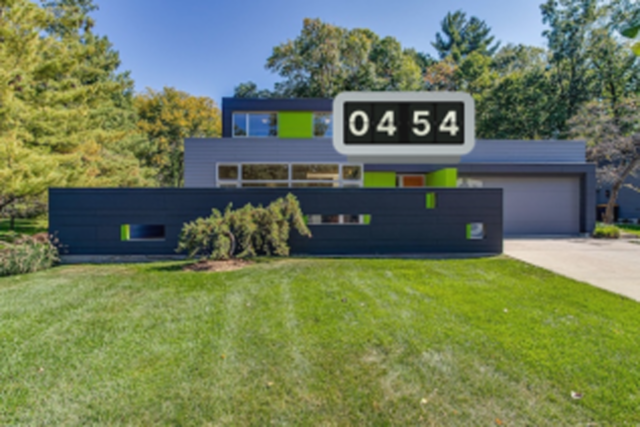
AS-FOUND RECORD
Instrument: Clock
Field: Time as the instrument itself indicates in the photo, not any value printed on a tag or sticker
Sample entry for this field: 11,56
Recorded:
4,54
